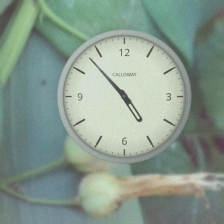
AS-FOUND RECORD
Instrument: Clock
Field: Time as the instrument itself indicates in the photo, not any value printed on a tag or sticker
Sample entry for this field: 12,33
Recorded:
4,53
